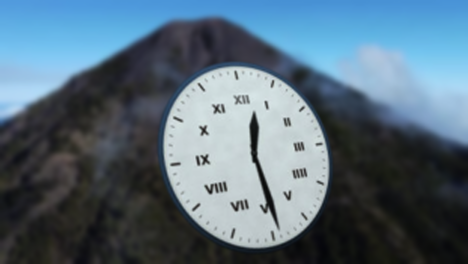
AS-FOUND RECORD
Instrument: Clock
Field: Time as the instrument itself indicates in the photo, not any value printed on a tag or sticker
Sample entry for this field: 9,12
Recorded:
12,29
